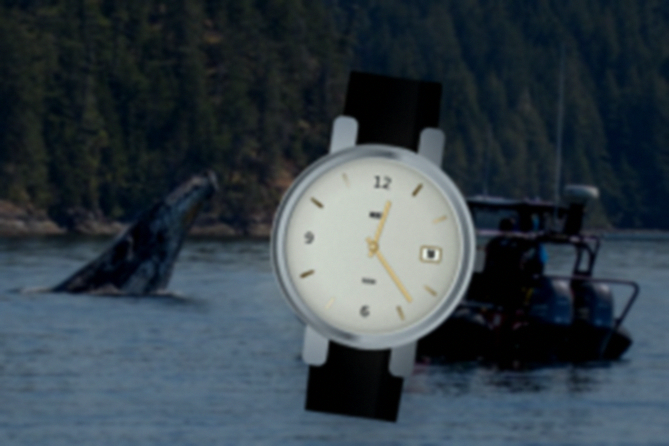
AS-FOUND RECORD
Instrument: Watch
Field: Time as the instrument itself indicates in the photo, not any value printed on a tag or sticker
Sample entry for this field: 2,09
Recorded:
12,23
